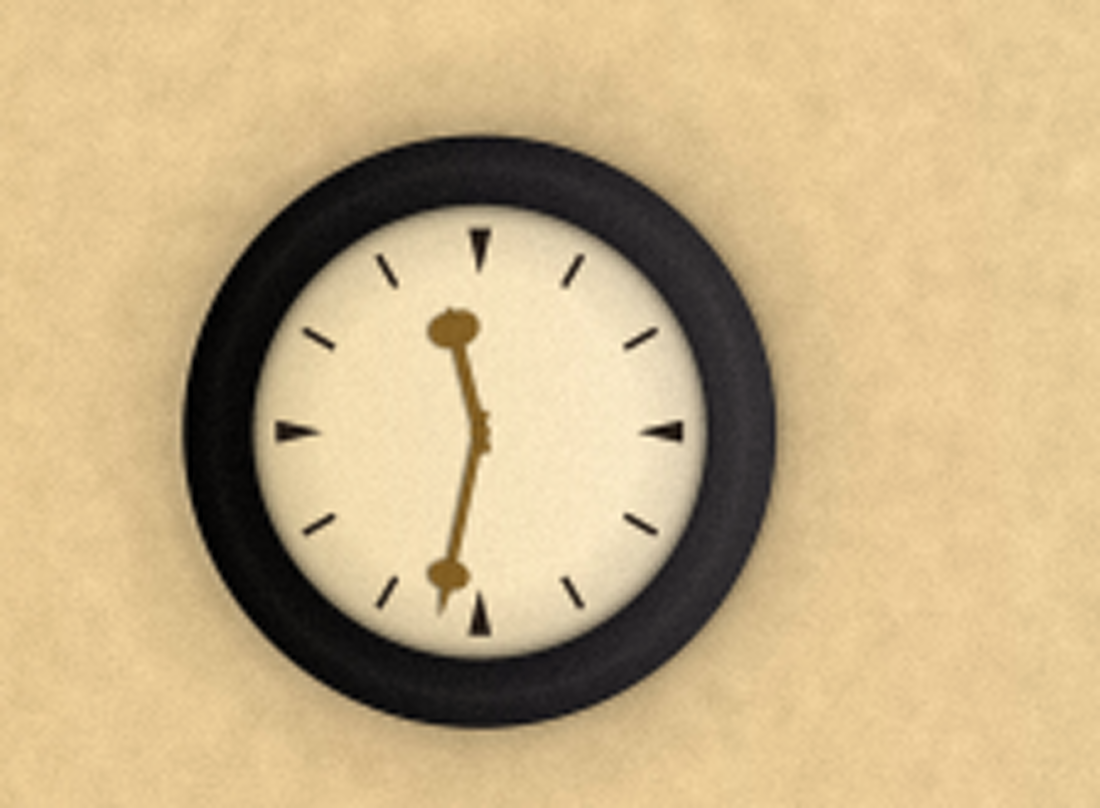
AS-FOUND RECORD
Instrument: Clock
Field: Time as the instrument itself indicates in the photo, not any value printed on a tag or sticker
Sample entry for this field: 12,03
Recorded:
11,32
